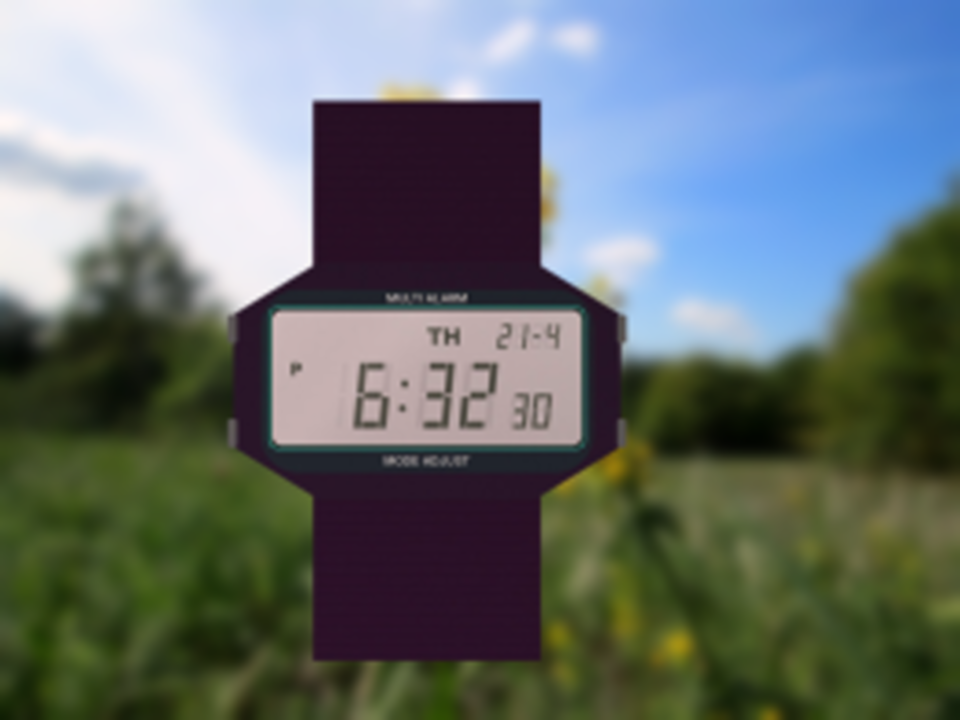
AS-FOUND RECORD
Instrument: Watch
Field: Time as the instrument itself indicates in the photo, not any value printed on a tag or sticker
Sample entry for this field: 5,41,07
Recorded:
6,32,30
